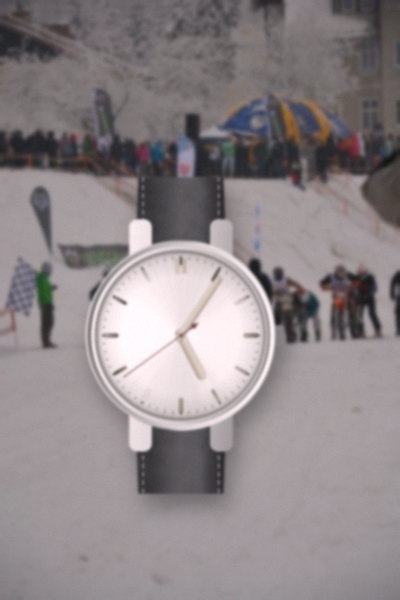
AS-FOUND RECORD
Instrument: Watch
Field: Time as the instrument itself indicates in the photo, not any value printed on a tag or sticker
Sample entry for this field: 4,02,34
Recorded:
5,05,39
